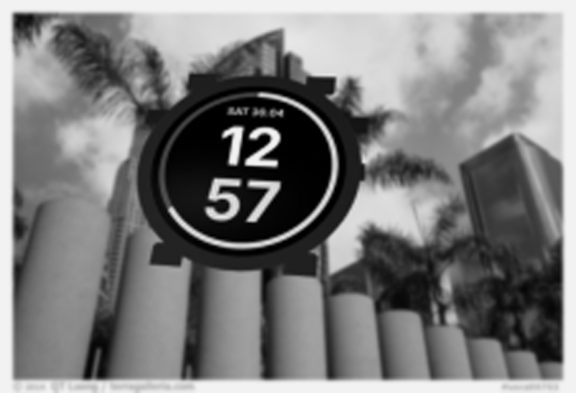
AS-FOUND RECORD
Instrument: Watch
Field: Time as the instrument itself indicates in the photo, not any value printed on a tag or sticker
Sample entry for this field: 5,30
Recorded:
12,57
